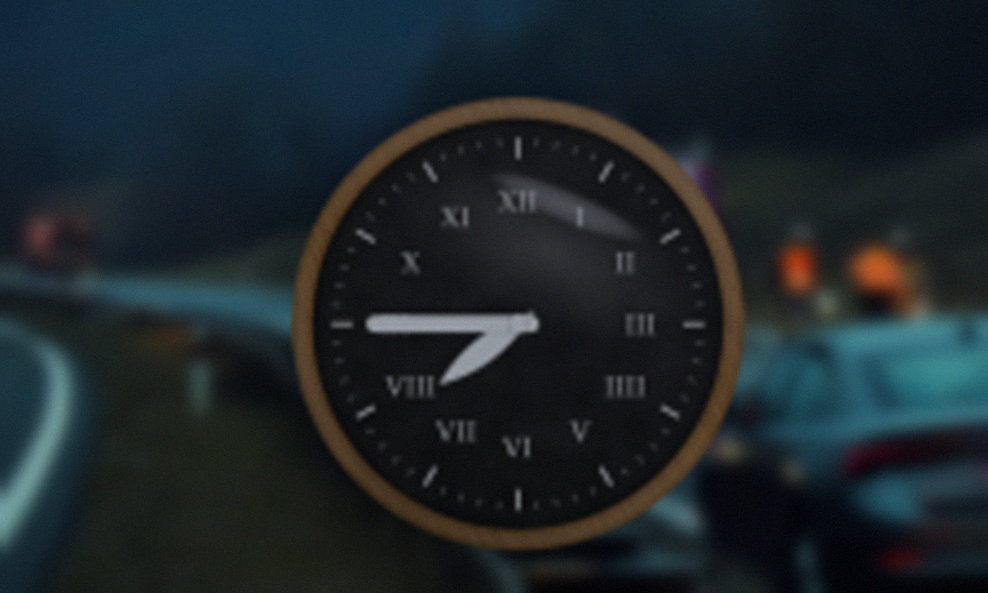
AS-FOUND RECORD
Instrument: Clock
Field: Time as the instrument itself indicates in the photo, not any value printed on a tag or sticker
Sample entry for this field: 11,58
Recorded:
7,45
